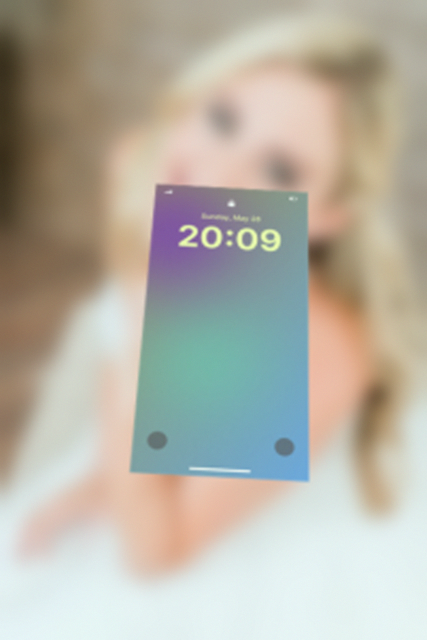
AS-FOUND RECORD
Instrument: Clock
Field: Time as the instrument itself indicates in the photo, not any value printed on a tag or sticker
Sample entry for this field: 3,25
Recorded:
20,09
